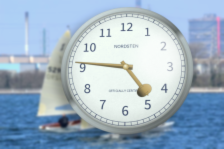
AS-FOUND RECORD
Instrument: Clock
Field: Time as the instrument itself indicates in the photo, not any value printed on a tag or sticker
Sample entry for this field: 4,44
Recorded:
4,46
